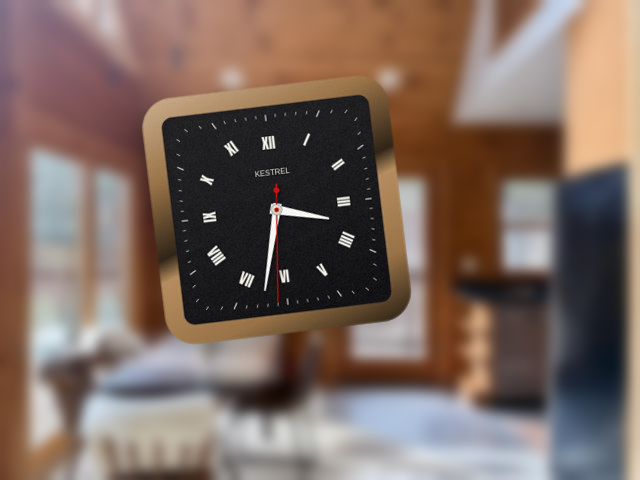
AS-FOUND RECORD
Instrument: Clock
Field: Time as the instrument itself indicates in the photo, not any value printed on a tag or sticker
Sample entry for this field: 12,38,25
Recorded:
3,32,31
